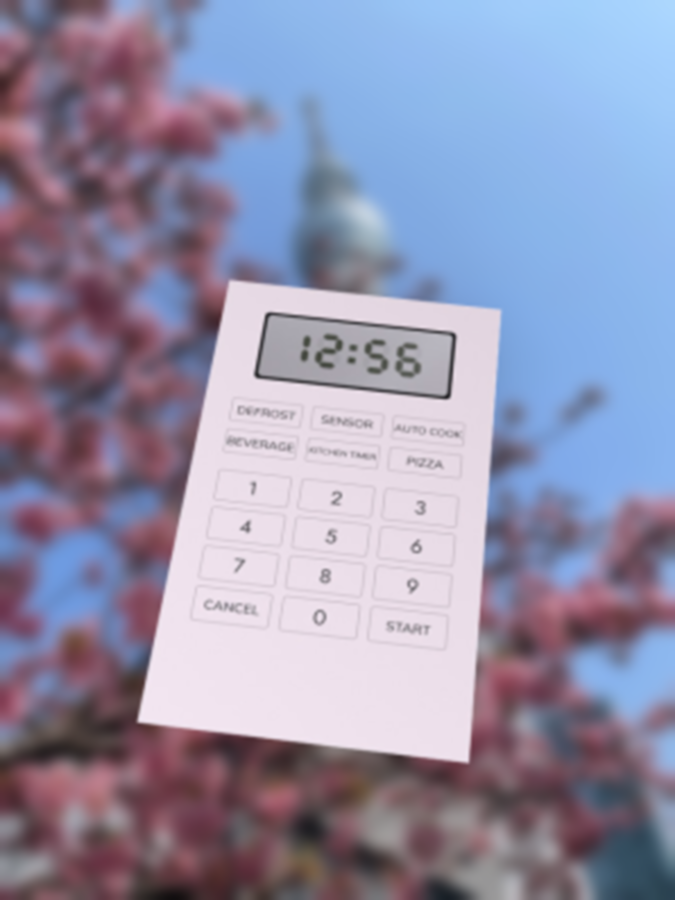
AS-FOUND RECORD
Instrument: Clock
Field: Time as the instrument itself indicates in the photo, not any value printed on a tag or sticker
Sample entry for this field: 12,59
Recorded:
12,56
